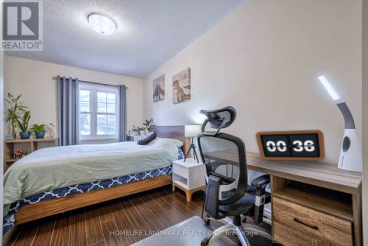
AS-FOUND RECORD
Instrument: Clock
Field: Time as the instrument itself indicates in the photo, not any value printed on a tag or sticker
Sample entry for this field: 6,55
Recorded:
0,36
